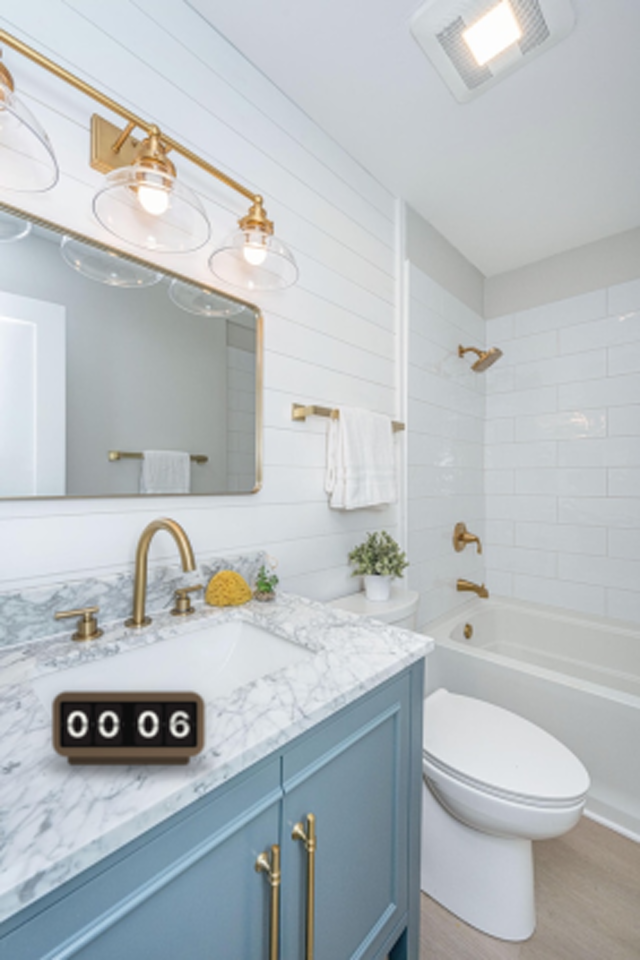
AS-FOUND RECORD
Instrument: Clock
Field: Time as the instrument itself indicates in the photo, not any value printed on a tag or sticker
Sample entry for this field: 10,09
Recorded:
0,06
